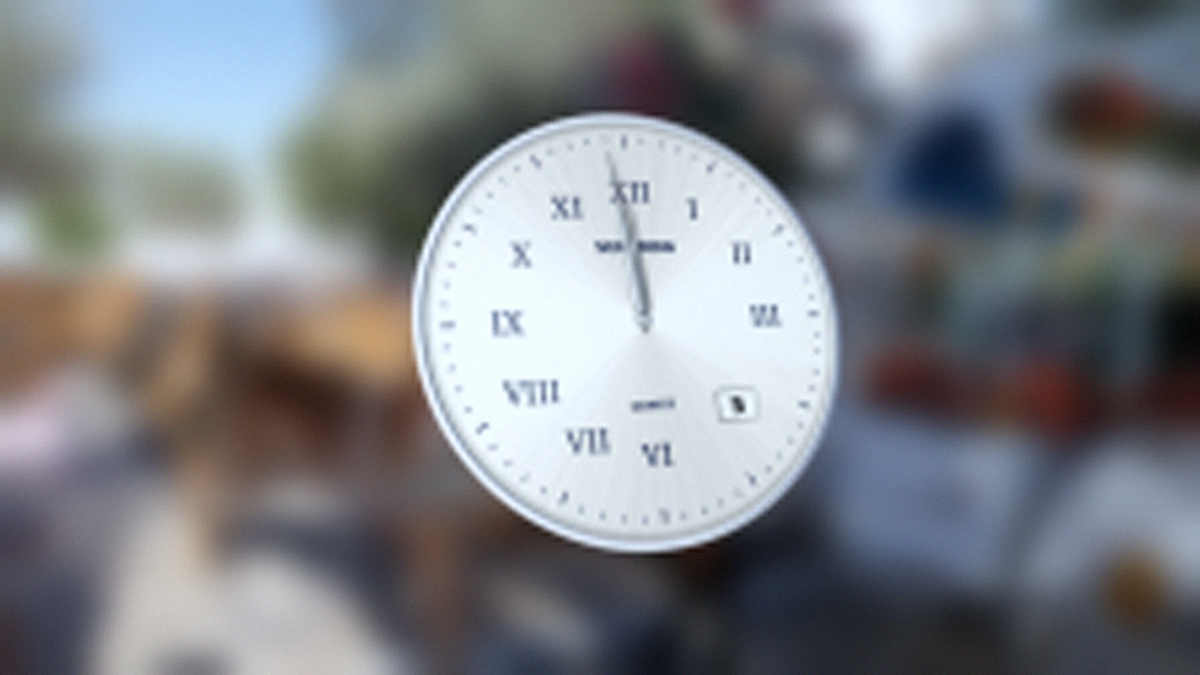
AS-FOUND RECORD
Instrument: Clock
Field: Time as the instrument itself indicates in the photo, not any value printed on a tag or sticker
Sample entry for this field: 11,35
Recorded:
11,59
